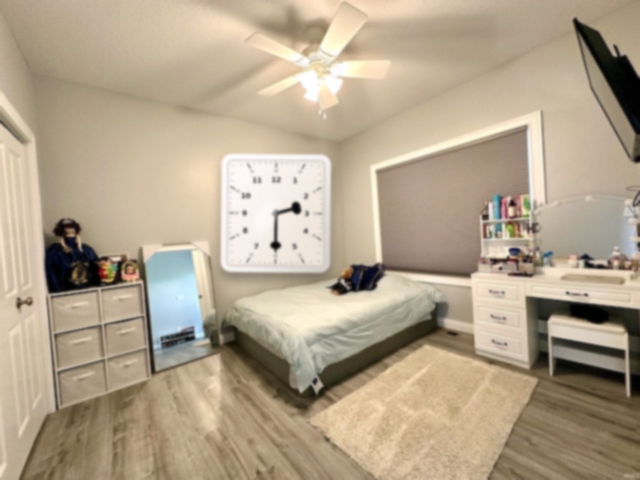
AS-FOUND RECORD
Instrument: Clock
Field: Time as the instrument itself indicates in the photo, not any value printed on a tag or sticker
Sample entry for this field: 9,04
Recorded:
2,30
